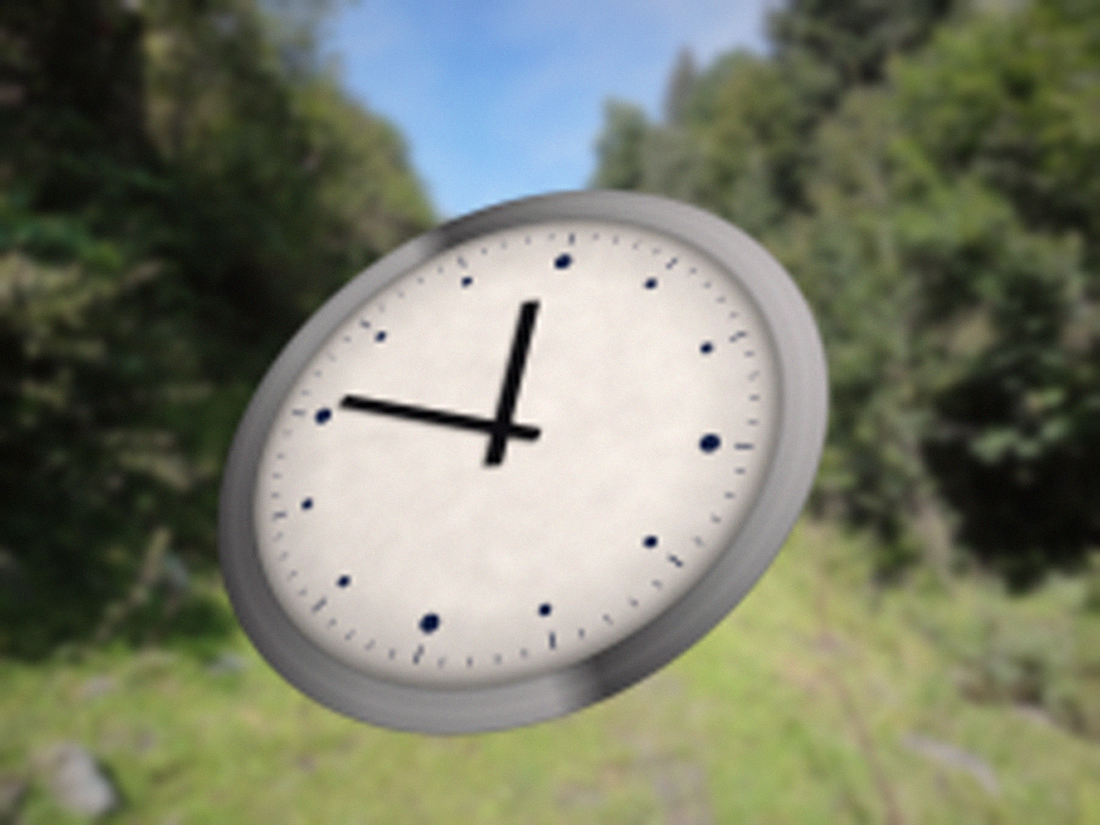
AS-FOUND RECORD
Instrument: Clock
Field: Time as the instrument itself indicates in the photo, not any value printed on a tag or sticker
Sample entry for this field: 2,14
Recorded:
11,46
